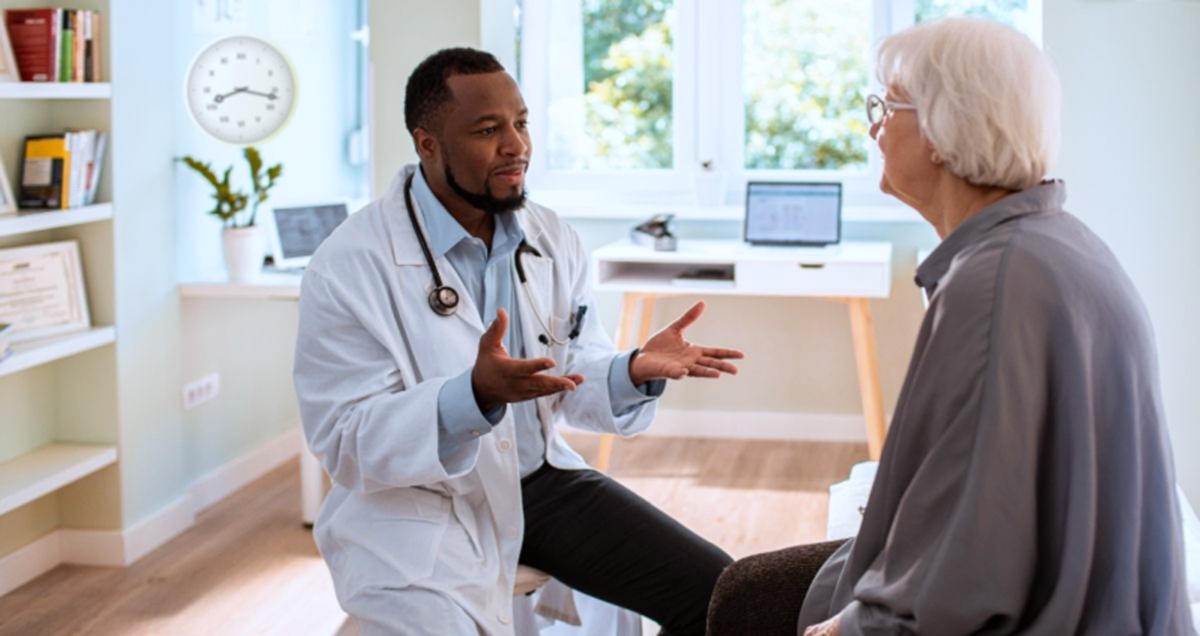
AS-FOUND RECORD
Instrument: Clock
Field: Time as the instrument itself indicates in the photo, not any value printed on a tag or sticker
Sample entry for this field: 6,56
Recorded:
8,17
